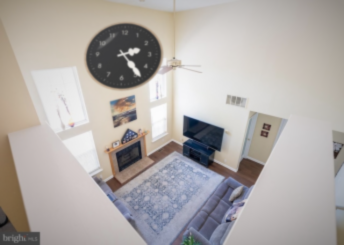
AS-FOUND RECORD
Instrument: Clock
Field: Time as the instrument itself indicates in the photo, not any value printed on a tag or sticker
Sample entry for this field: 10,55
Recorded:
2,24
